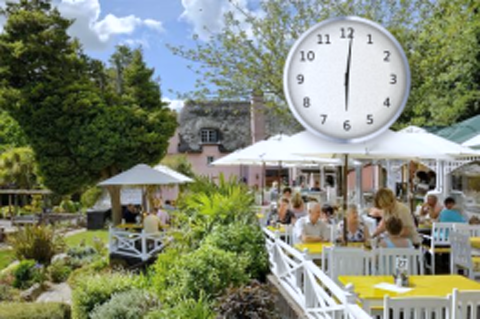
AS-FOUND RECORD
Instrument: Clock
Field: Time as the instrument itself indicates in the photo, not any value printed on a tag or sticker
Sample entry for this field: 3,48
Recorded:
6,01
